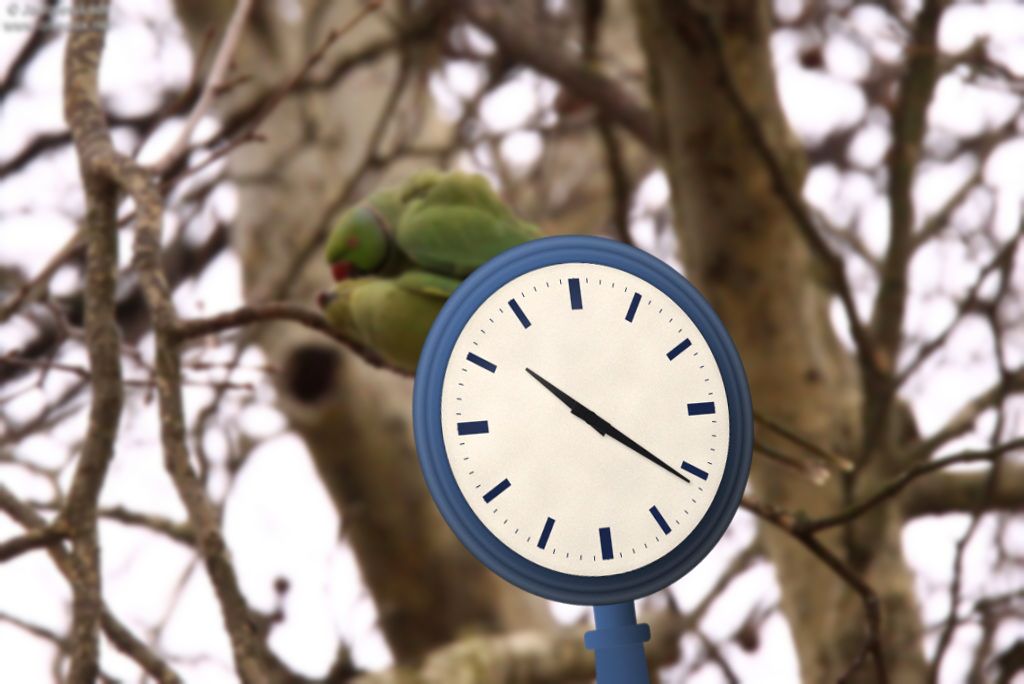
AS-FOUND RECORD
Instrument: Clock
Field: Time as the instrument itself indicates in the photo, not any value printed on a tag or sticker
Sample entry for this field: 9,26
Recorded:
10,21
